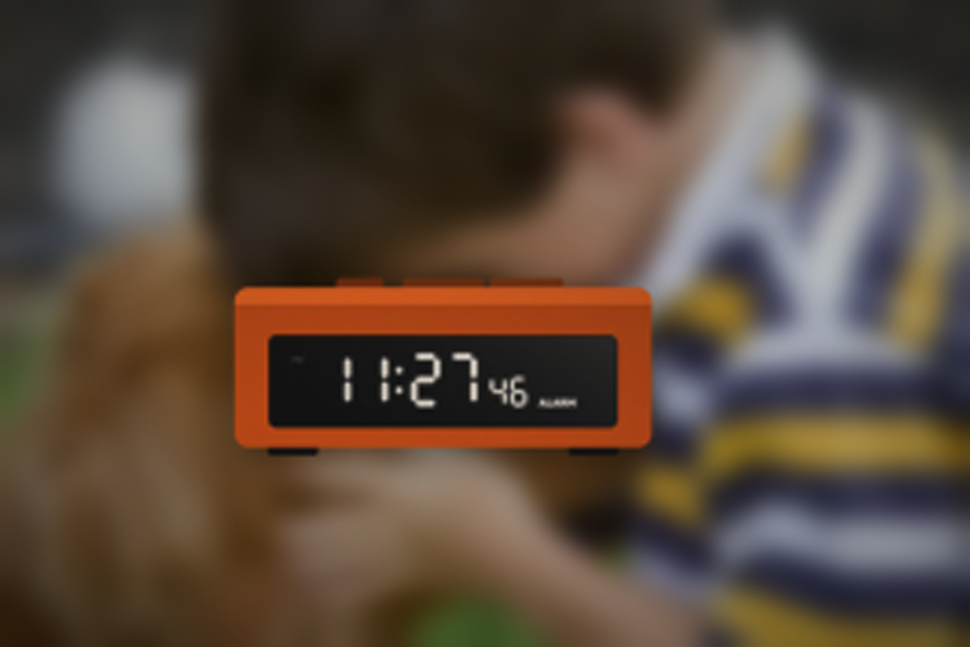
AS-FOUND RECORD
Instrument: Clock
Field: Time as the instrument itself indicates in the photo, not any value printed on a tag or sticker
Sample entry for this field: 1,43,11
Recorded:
11,27,46
